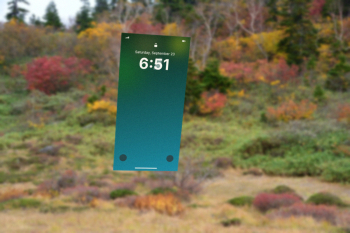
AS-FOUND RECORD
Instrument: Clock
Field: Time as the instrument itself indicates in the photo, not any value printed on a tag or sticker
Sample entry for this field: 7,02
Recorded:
6,51
